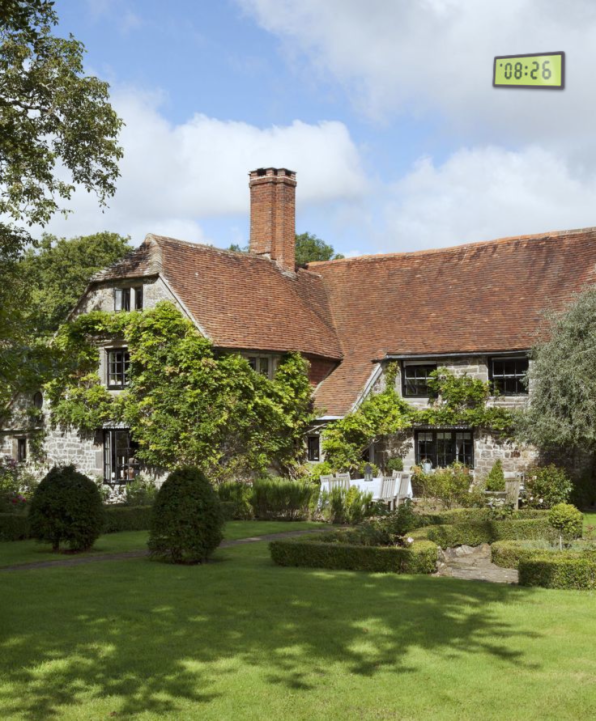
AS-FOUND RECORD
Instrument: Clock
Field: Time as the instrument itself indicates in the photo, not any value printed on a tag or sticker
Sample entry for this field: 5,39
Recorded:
8,26
